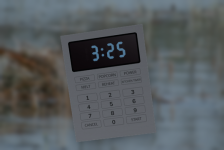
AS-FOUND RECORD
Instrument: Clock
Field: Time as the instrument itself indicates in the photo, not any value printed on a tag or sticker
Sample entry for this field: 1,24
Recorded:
3,25
